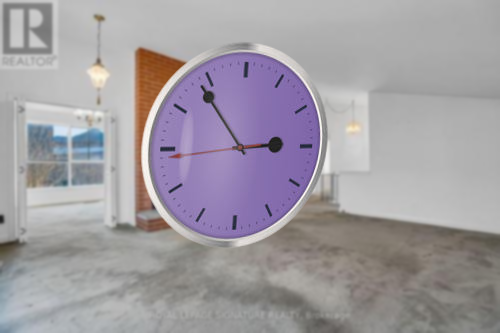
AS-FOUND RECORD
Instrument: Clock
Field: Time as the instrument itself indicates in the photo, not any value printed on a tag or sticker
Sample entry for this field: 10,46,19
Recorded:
2,53,44
